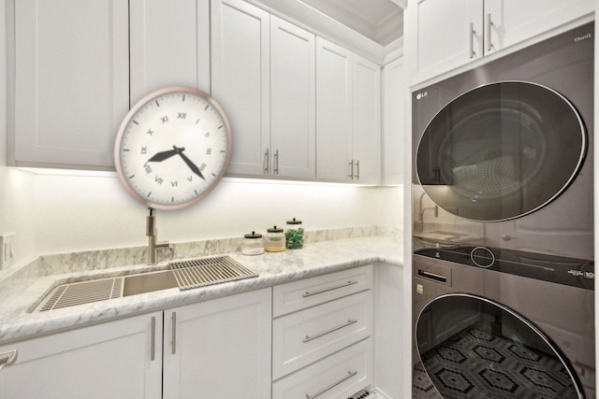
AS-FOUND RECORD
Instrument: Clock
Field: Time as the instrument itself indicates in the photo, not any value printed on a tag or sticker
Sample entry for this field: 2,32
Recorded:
8,22
